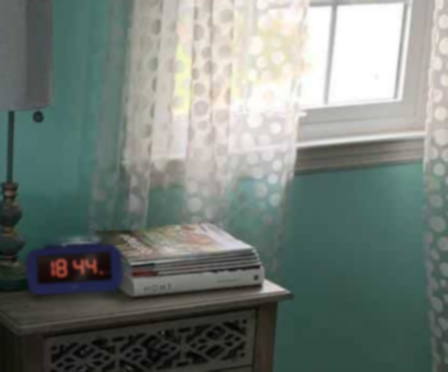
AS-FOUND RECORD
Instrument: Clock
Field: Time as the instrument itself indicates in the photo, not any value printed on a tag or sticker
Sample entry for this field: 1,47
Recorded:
18,44
